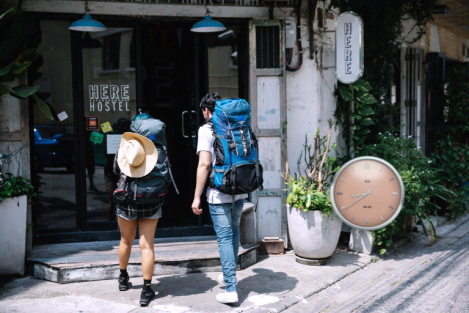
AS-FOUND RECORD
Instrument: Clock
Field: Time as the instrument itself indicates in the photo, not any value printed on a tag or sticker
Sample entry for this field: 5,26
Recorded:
8,39
